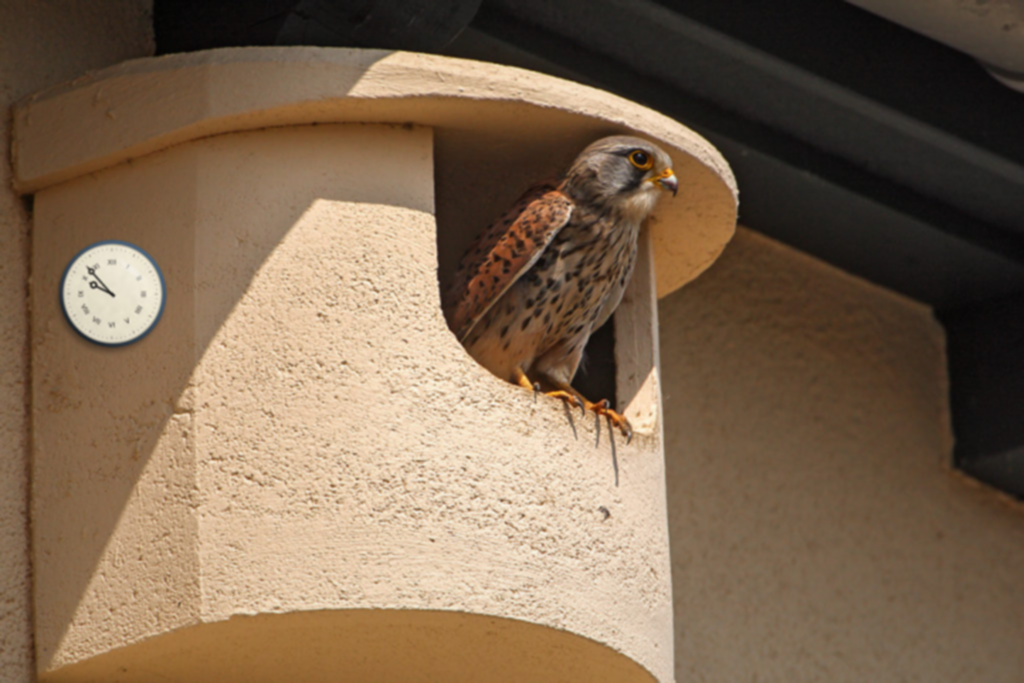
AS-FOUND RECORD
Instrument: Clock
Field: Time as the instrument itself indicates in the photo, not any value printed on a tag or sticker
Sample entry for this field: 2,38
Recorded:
9,53
